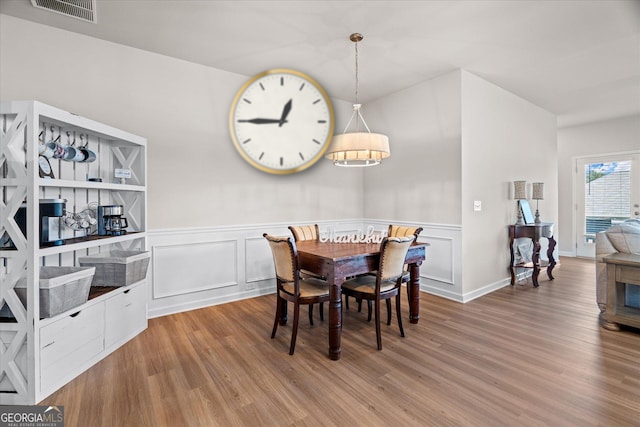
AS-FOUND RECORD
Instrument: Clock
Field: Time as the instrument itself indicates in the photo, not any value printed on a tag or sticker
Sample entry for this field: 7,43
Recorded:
12,45
